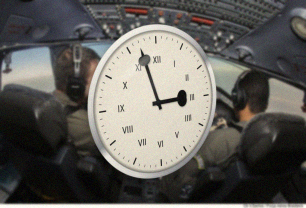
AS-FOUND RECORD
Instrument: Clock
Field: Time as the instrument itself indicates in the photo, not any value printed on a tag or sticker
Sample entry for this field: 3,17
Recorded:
2,57
